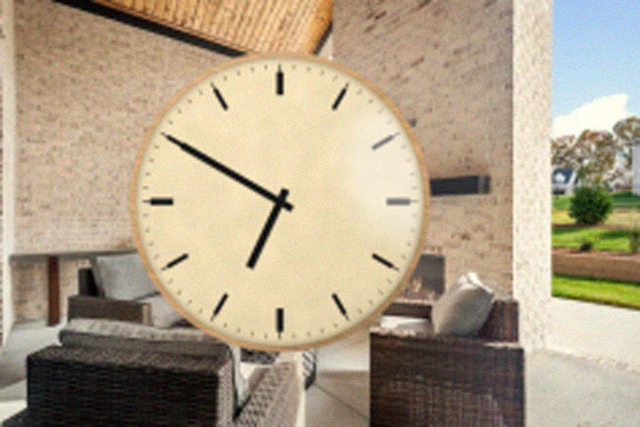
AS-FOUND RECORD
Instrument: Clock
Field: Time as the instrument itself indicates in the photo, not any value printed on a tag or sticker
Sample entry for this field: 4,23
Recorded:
6,50
